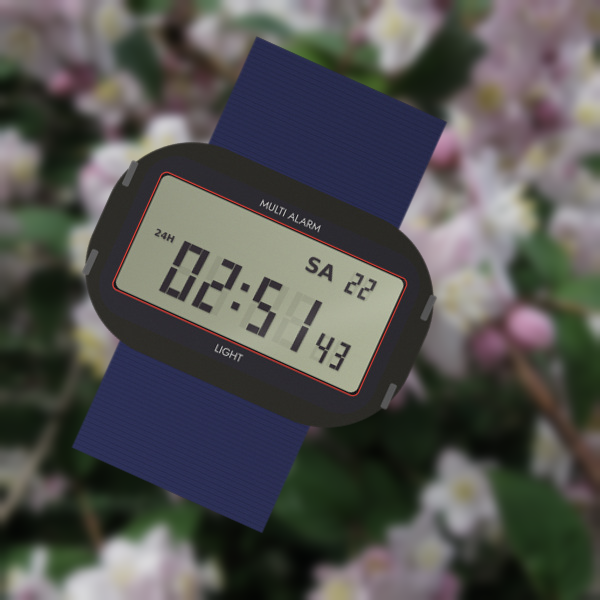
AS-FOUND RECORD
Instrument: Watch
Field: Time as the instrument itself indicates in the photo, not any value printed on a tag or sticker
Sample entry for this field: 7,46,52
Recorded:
2,51,43
